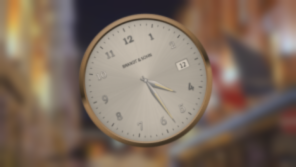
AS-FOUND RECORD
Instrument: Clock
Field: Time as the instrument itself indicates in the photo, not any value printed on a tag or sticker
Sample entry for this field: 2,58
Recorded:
4,28
